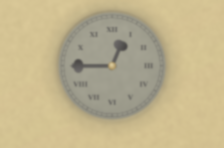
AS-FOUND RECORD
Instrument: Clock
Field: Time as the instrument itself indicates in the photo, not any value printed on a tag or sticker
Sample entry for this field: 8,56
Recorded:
12,45
